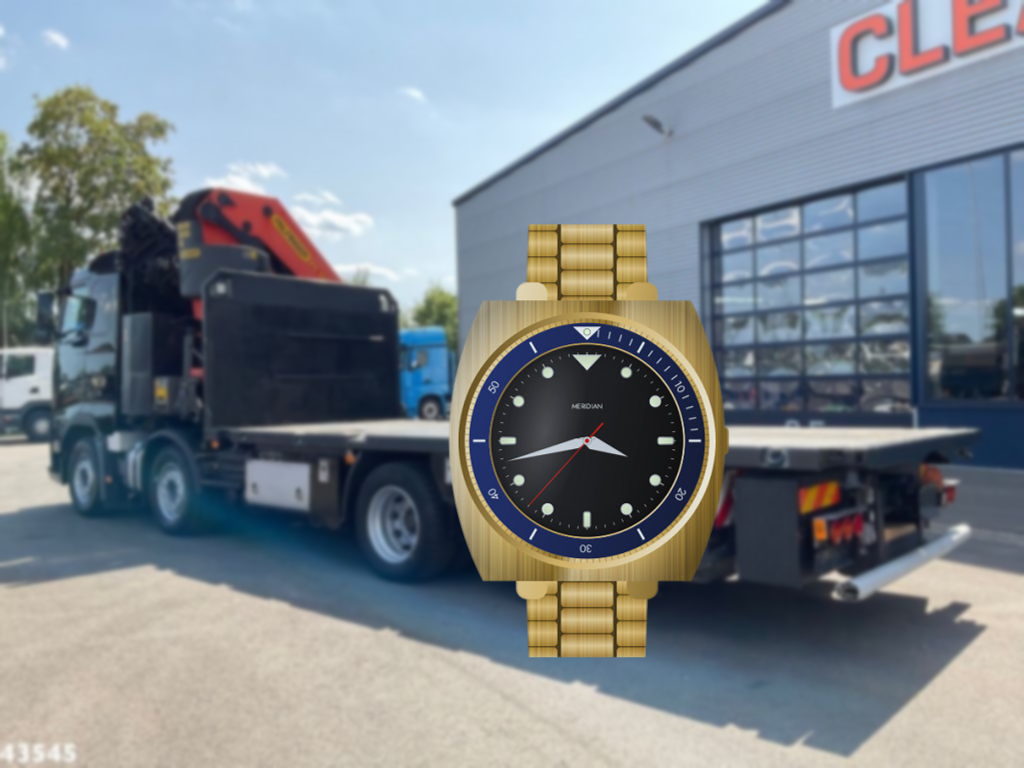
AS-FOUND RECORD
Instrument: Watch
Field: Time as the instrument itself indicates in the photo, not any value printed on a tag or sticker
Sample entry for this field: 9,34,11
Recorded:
3,42,37
